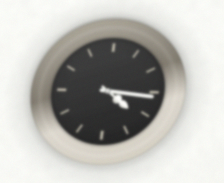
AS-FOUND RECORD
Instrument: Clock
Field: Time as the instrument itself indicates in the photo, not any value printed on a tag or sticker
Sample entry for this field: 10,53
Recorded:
4,16
